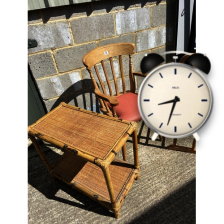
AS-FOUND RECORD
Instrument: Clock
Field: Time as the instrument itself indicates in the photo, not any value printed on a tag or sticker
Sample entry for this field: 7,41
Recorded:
8,33
